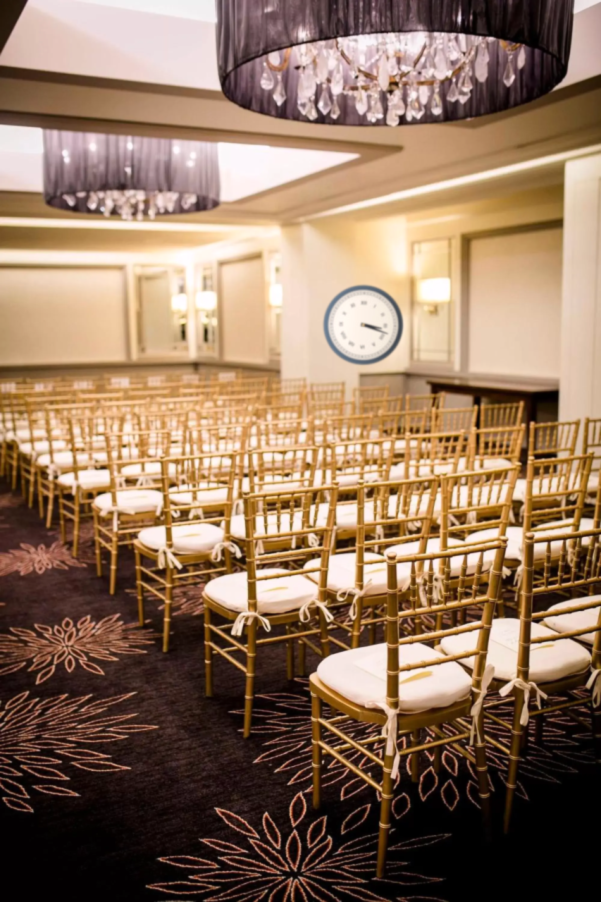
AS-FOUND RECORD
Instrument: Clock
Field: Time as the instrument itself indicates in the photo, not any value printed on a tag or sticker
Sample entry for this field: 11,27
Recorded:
3,18
